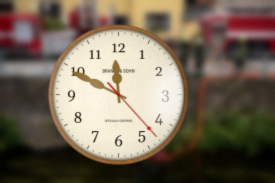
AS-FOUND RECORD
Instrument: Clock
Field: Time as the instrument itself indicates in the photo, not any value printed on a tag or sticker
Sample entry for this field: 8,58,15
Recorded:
11,49,23
